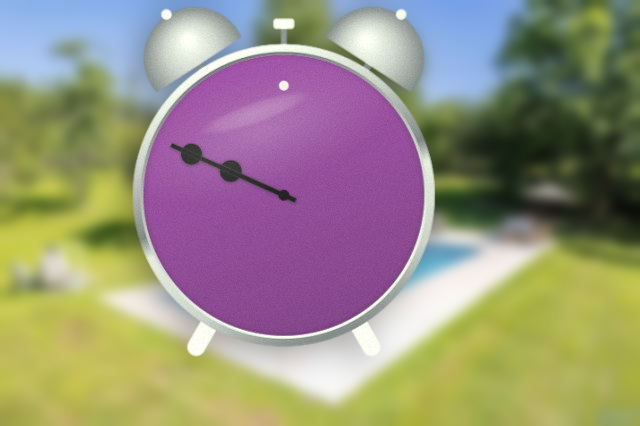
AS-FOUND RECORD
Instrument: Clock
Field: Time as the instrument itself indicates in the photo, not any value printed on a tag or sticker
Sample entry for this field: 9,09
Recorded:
9,49
